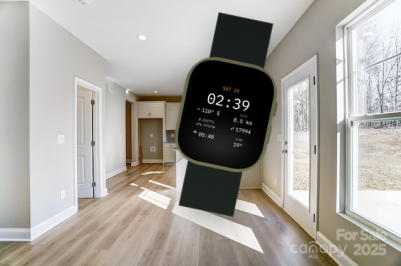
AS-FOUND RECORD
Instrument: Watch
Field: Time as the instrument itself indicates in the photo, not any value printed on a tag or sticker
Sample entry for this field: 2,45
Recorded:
2,39
